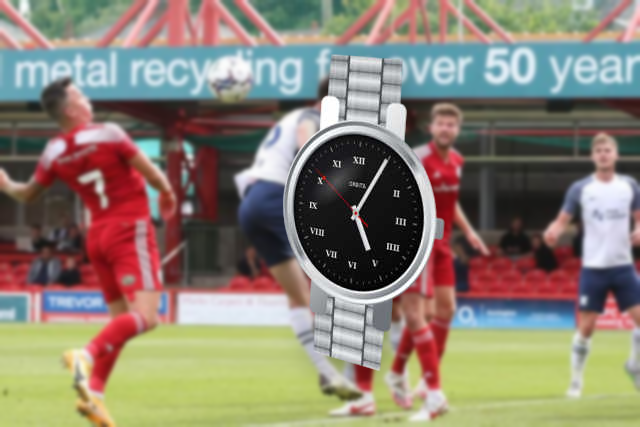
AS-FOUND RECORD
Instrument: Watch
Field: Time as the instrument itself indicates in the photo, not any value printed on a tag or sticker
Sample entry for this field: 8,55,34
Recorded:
5,04,51
